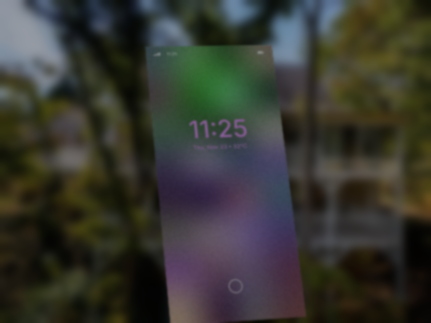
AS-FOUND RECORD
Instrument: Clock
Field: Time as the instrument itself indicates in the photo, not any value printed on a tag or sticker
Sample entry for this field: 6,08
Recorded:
11,25
